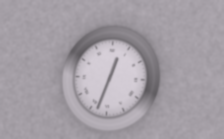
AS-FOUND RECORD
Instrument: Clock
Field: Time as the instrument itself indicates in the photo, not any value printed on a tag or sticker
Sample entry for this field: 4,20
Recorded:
12,33
